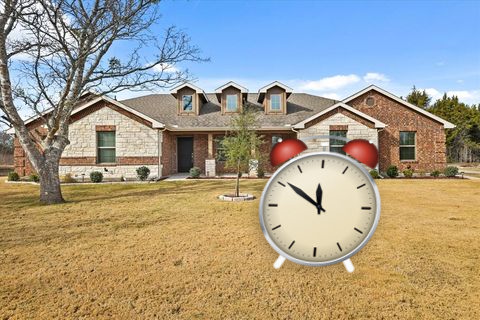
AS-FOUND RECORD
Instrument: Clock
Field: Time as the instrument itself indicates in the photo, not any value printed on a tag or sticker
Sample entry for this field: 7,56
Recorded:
11,51
